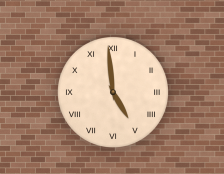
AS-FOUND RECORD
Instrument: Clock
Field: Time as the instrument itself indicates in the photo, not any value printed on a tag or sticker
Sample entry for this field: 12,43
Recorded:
4,59
